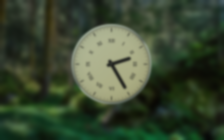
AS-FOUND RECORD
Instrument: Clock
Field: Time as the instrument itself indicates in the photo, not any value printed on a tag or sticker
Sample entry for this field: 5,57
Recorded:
2,25
